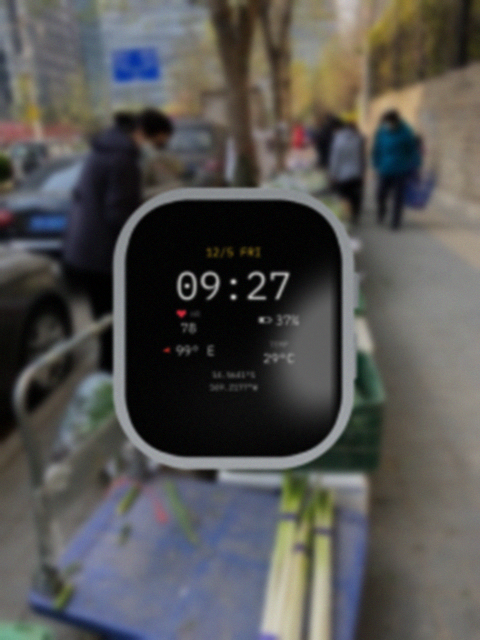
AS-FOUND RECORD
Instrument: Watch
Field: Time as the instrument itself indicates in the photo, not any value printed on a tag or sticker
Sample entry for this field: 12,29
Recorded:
9,27
